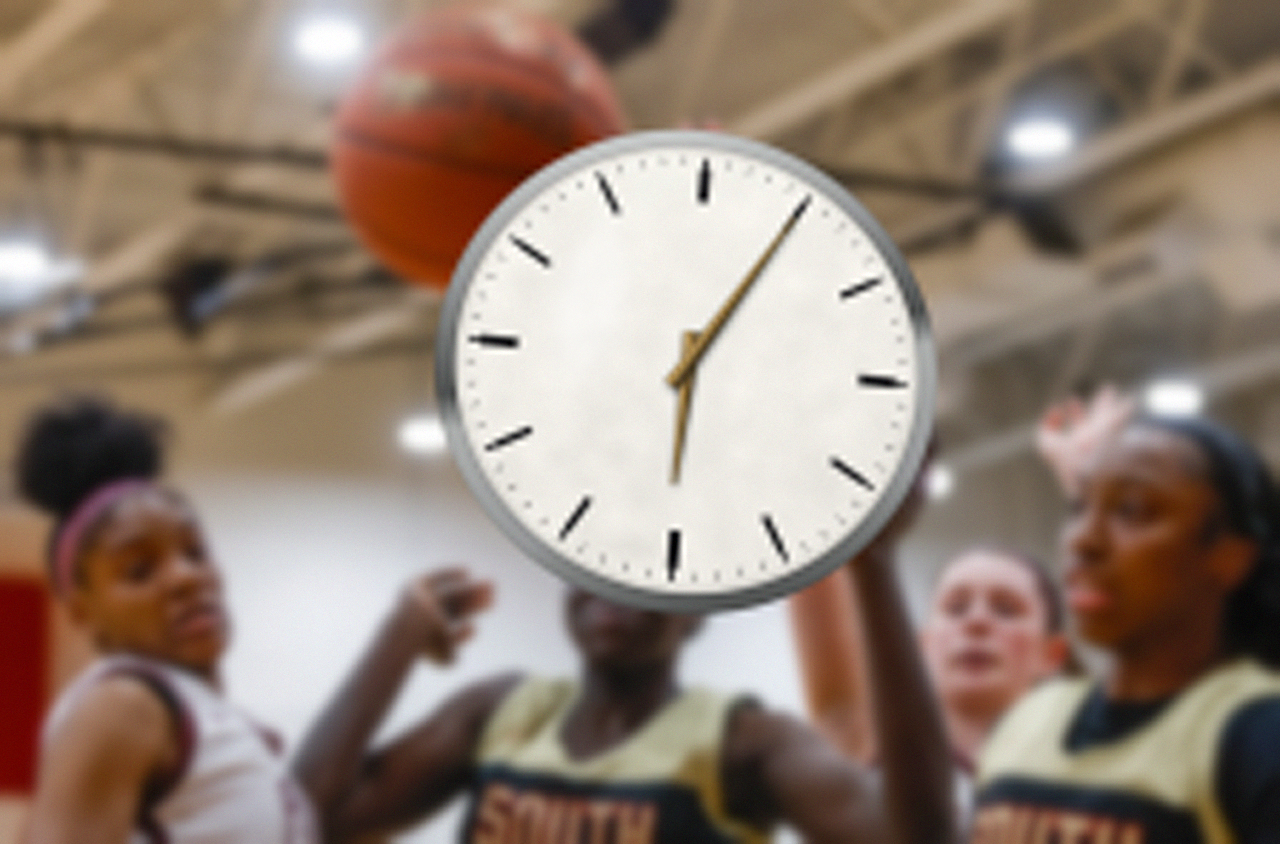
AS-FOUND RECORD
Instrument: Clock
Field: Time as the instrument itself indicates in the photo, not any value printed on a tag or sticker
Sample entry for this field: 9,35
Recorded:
6,05
